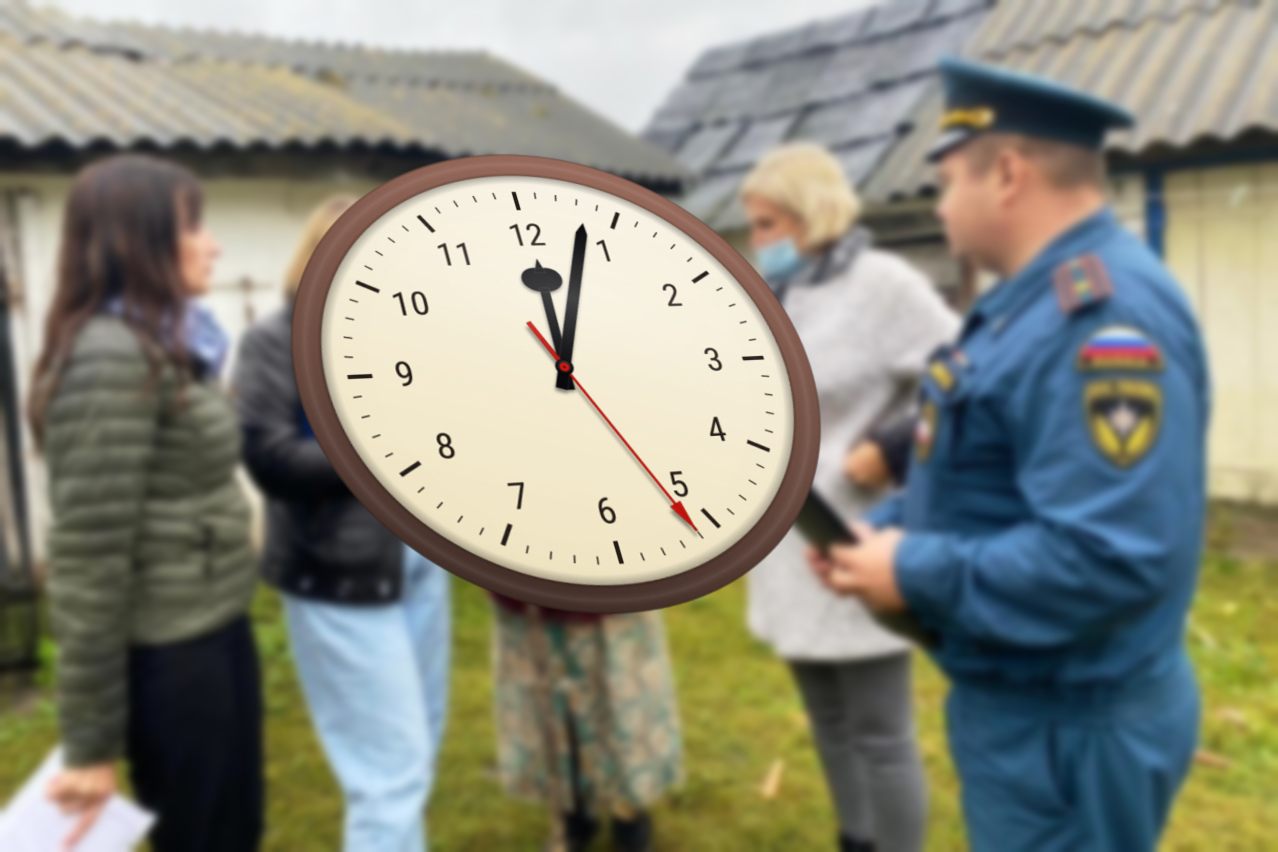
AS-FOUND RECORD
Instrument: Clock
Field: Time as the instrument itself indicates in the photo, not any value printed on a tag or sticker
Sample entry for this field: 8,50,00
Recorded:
12,03,26
